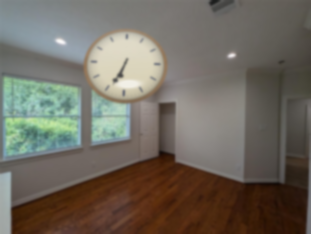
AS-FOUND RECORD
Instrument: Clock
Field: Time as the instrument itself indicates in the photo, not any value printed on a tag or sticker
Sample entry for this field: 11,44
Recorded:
6,34
